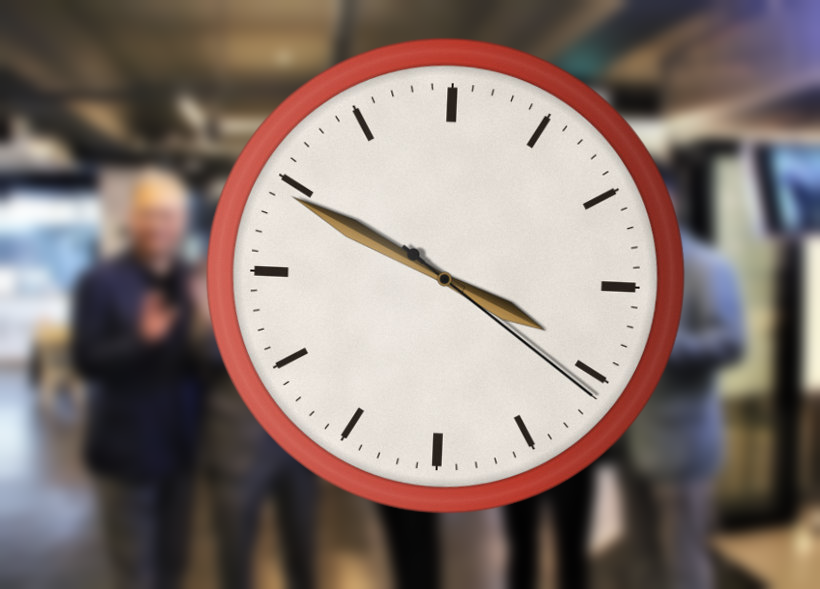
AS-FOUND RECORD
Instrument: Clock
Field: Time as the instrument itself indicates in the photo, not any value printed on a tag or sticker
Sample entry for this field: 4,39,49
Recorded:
3,49,21
